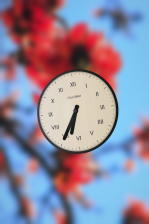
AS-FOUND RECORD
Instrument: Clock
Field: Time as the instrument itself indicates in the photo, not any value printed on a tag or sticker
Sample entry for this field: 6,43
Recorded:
6,35
